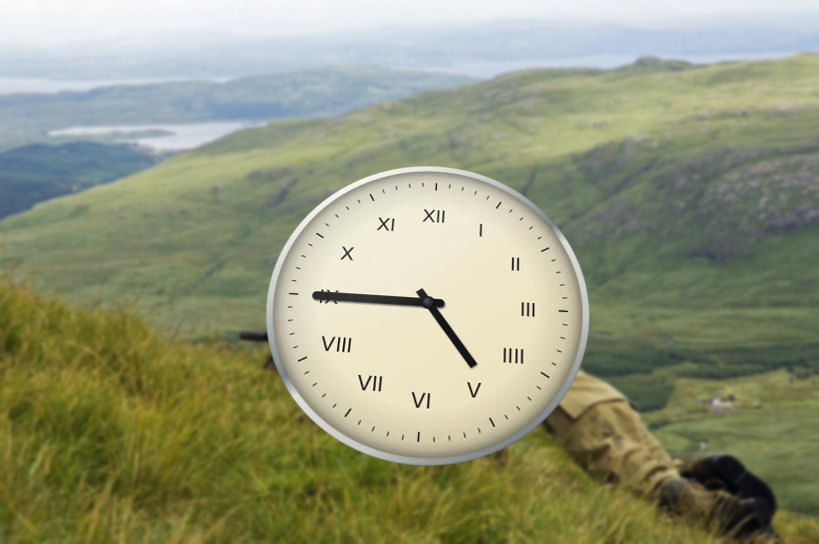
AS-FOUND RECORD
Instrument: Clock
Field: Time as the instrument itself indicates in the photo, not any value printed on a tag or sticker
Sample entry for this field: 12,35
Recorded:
4,45
